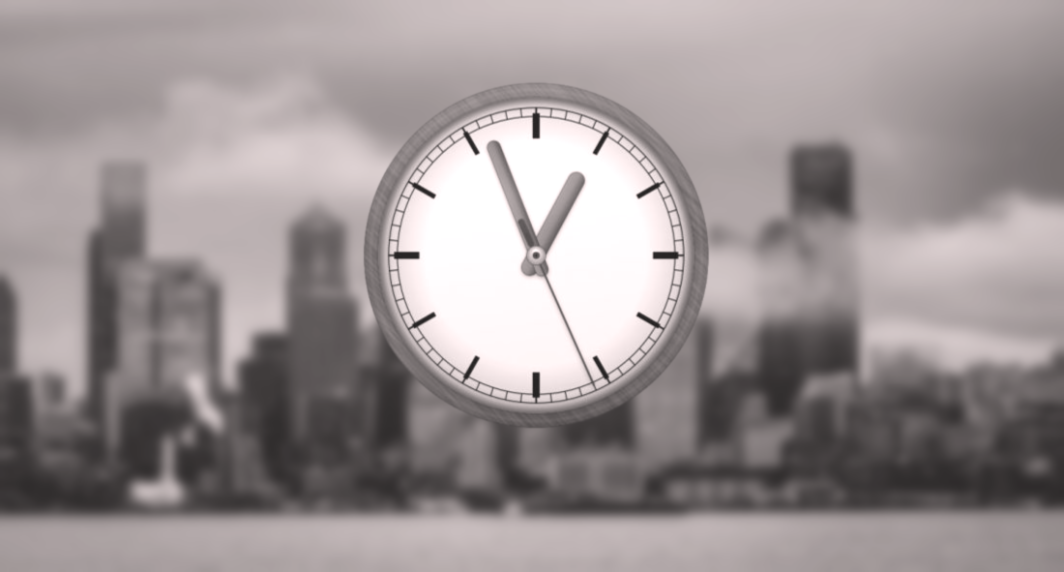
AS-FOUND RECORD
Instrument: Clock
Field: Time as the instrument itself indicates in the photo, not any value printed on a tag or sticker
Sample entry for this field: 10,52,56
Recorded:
12,56,26
